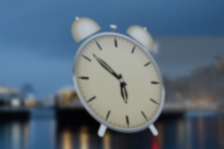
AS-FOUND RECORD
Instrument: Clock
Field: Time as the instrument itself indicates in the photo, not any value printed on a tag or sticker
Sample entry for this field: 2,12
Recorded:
5,52
